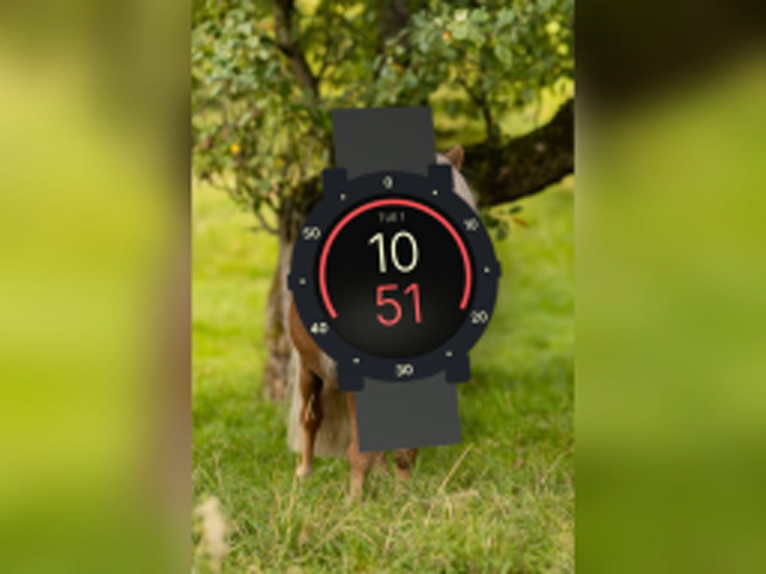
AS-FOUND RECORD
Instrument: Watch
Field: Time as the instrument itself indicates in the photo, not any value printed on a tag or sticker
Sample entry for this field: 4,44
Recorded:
10,51
